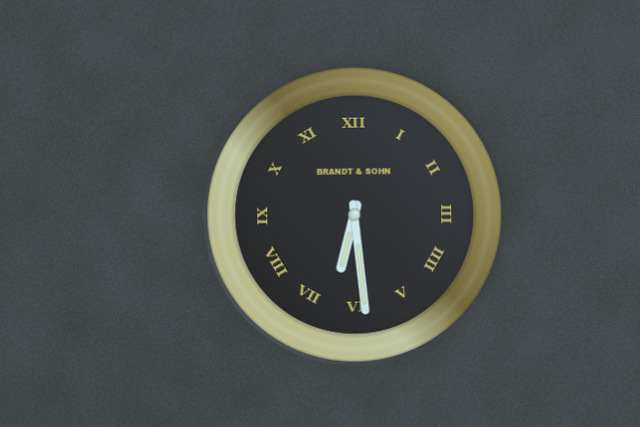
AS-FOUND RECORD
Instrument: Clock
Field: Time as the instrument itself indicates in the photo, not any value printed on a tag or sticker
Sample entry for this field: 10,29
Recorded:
6,29
